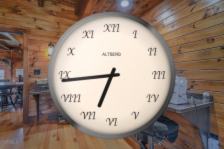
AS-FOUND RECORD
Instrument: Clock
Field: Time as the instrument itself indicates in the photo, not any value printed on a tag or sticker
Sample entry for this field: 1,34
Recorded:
6,44
